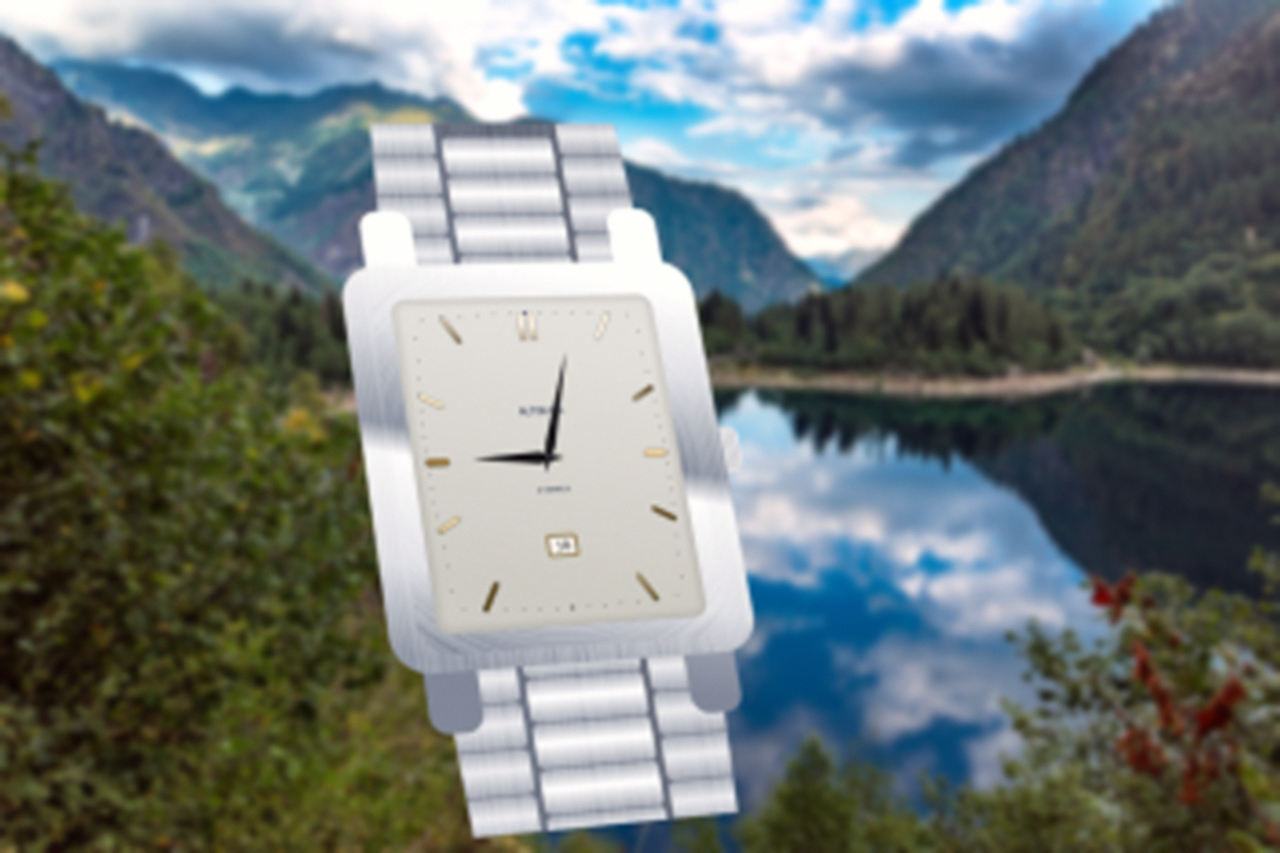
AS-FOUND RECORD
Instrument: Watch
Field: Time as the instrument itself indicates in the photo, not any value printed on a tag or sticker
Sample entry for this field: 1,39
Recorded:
9,03
